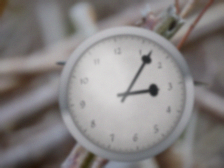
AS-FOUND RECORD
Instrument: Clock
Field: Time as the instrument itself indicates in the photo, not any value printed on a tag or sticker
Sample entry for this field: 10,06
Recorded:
3,07
